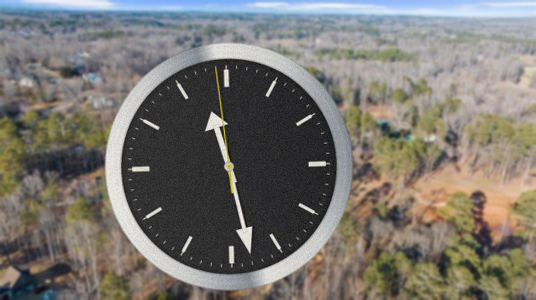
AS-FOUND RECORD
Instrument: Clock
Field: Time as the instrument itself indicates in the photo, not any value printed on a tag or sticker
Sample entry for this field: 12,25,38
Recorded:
11,27,59
